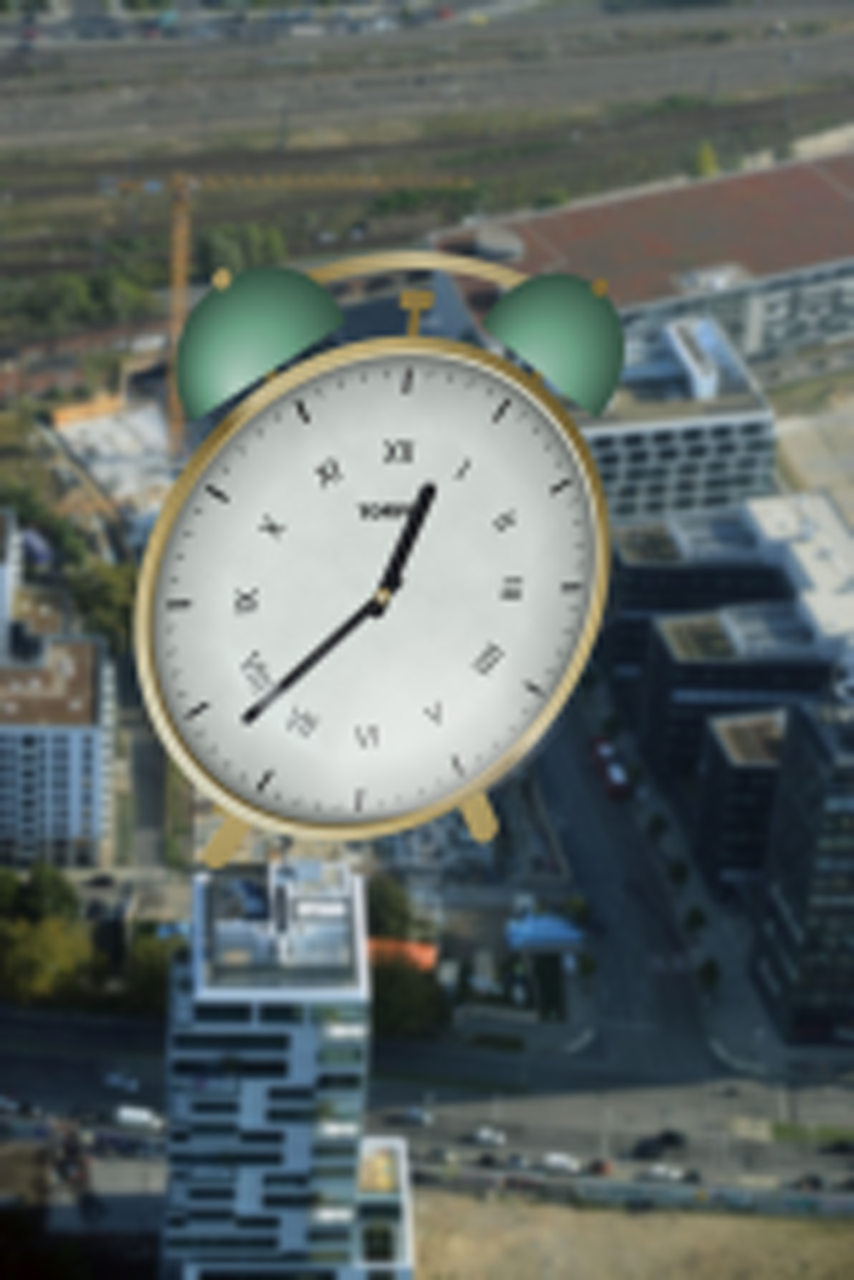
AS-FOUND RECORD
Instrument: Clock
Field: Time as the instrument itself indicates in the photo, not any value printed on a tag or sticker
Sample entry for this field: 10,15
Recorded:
12,38
